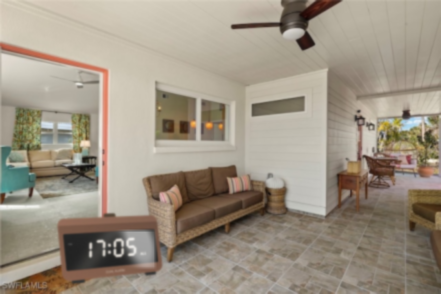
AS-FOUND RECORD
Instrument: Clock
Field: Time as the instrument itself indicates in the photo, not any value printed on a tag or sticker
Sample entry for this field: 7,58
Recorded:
17,05
